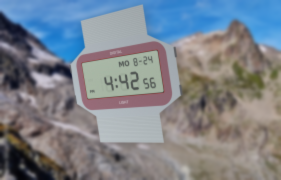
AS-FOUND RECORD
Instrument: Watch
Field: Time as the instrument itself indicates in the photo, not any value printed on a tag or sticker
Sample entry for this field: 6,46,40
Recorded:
4,42,56
